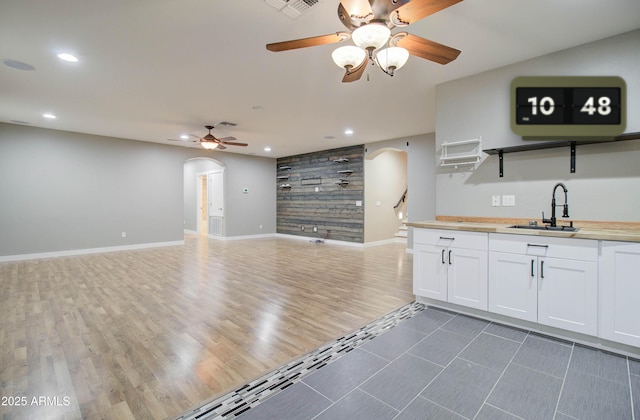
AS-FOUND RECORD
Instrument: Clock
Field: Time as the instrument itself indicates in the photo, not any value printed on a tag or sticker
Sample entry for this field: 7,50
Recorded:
10,48
